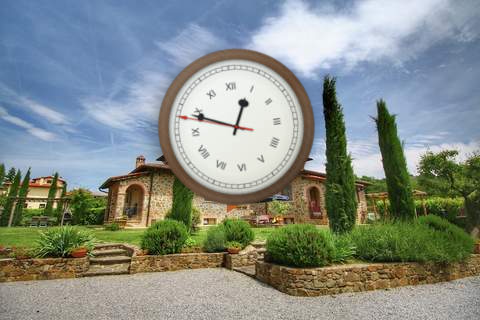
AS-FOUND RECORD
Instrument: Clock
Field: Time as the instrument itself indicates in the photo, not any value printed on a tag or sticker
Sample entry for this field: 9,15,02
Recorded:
12,48,48
